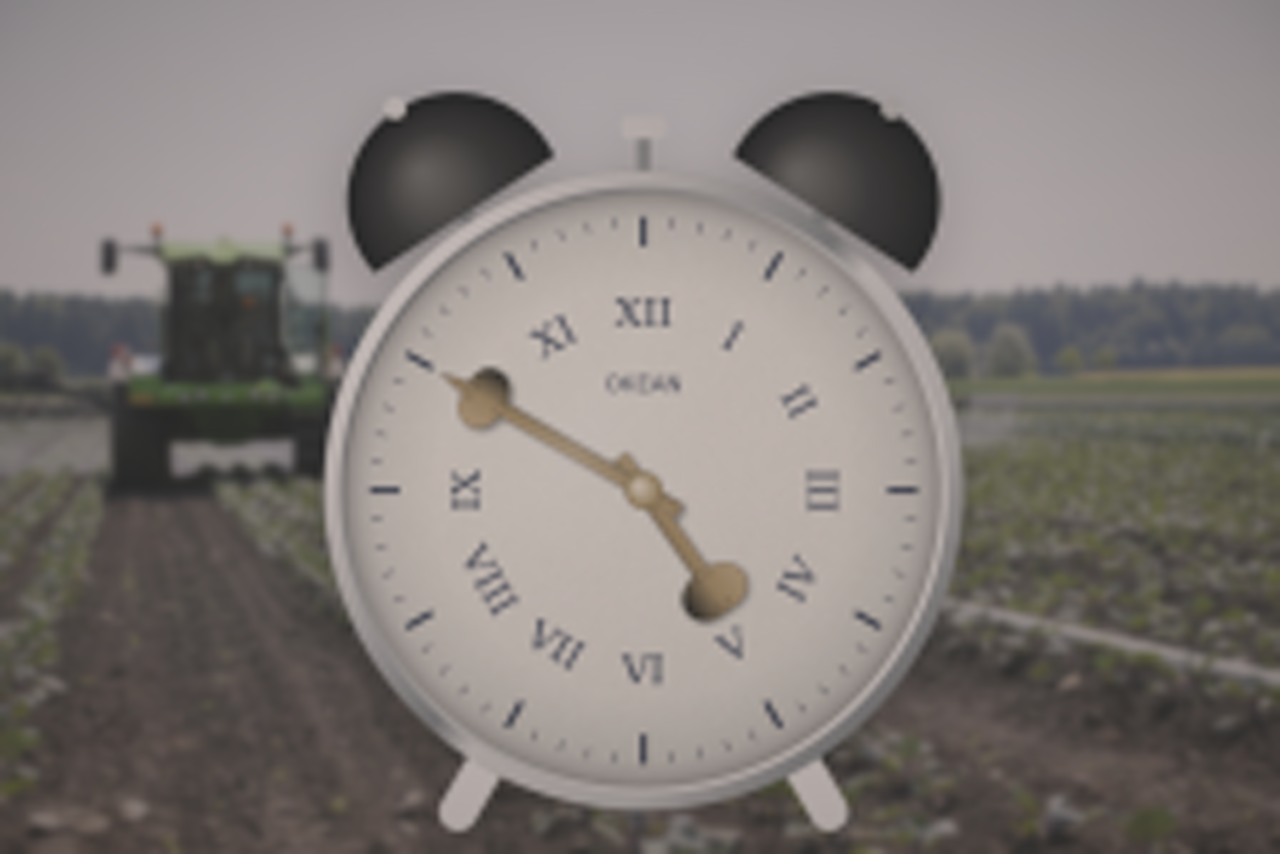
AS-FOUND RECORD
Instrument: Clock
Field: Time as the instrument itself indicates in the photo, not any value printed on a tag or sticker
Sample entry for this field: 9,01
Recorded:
4,50
